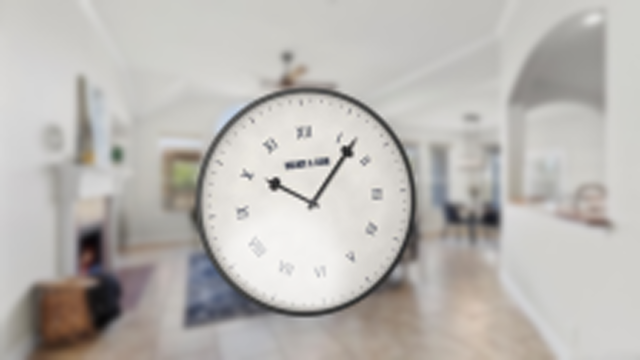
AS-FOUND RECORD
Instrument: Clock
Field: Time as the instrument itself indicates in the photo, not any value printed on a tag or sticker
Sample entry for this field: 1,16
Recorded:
10,07
